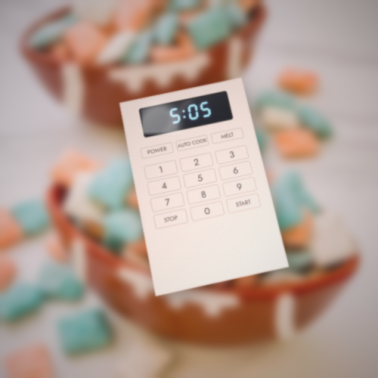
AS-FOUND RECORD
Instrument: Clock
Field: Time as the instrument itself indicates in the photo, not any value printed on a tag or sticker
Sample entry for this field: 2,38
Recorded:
5,05
